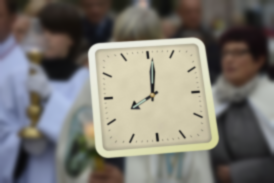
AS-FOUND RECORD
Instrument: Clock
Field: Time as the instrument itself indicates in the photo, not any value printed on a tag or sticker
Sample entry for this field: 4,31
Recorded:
8,01
